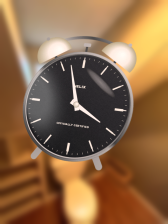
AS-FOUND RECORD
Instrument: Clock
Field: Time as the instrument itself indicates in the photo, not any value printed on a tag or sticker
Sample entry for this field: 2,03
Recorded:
3,57
